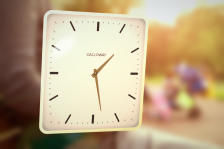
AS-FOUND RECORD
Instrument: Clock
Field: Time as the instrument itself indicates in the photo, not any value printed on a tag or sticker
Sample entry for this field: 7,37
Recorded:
1,28
